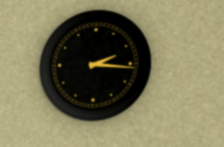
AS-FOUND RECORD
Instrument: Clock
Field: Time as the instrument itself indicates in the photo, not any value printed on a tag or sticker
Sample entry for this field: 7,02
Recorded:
2,16
